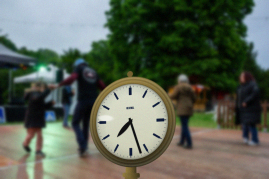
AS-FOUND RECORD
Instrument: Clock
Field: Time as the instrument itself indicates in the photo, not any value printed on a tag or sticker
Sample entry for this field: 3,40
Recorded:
7,27
